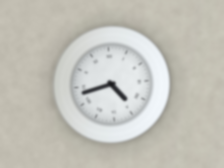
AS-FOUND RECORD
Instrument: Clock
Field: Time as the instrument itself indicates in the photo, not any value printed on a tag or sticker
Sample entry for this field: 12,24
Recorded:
4,43
